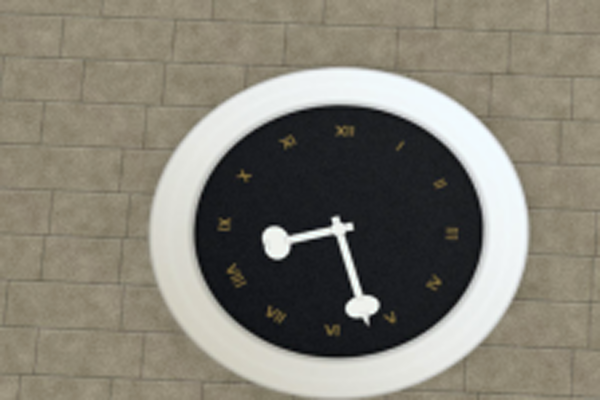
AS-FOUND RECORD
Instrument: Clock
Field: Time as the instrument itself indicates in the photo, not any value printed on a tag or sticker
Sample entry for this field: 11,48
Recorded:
8,27
